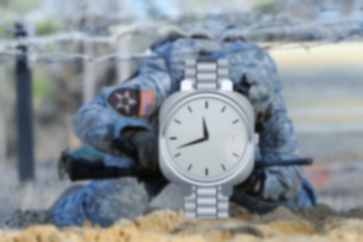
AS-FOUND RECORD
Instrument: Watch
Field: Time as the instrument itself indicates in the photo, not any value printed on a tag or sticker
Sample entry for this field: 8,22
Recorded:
11,42
